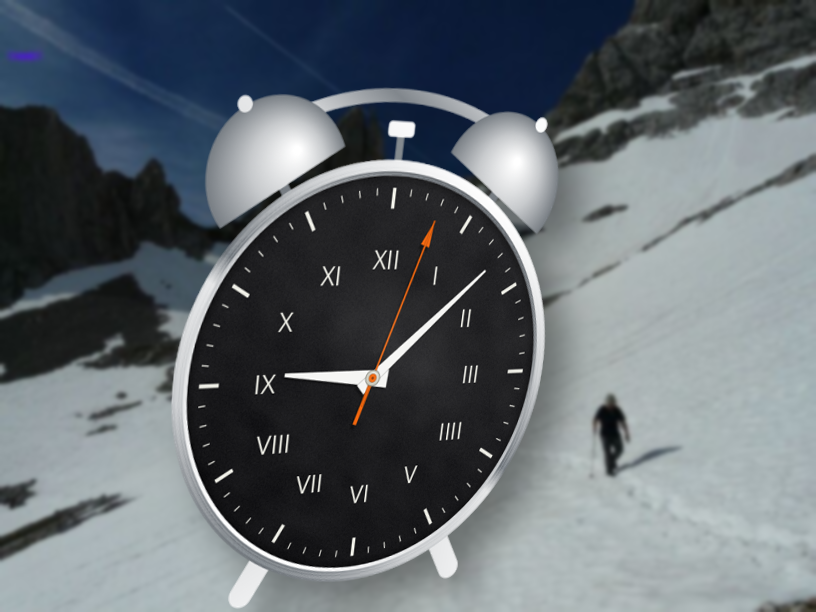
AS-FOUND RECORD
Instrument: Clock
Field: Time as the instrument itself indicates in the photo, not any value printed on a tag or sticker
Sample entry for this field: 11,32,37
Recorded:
9,08,03
